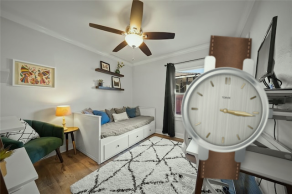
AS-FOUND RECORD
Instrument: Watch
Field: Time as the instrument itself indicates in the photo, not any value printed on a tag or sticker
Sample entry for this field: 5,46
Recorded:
3,16
